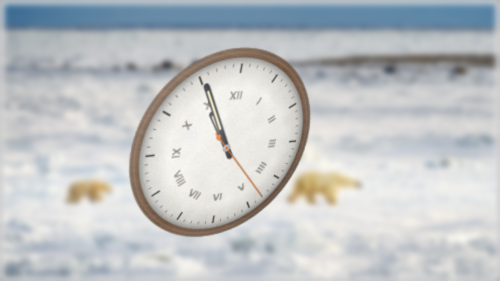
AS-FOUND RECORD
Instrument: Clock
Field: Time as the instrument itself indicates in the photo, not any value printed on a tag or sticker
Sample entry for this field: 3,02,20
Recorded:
10,55,23
